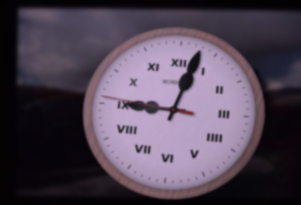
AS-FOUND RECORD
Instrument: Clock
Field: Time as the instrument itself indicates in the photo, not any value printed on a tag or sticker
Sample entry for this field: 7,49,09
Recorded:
9,02,46
